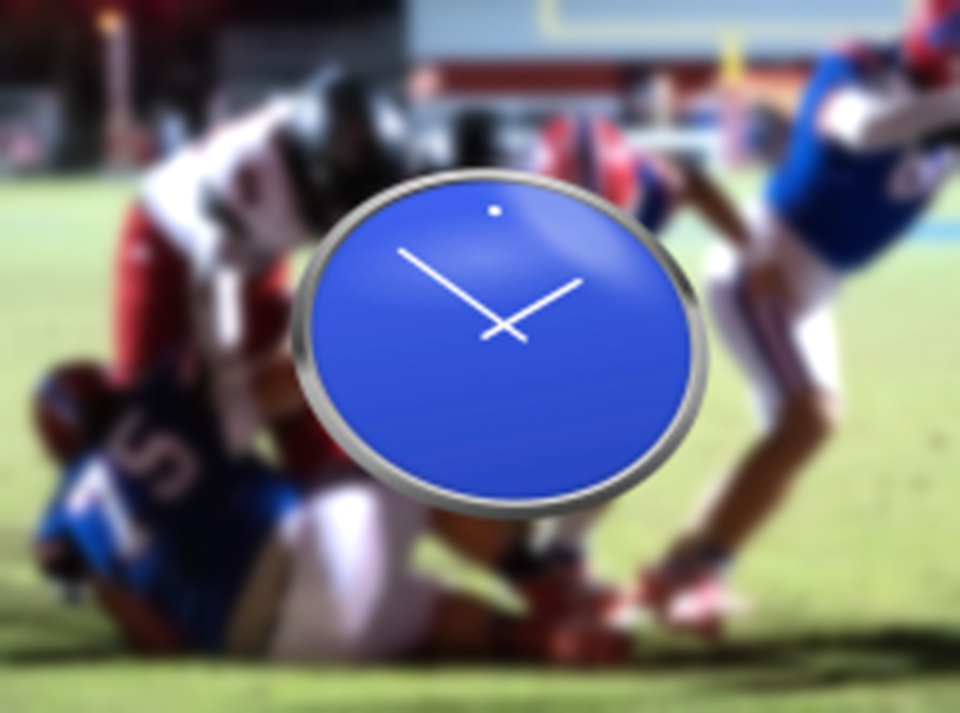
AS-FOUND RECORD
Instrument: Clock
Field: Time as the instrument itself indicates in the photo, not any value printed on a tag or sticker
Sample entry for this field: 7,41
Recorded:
1,52
